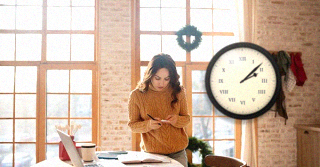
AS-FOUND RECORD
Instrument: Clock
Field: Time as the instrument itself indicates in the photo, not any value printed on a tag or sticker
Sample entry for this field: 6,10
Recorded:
2,08
